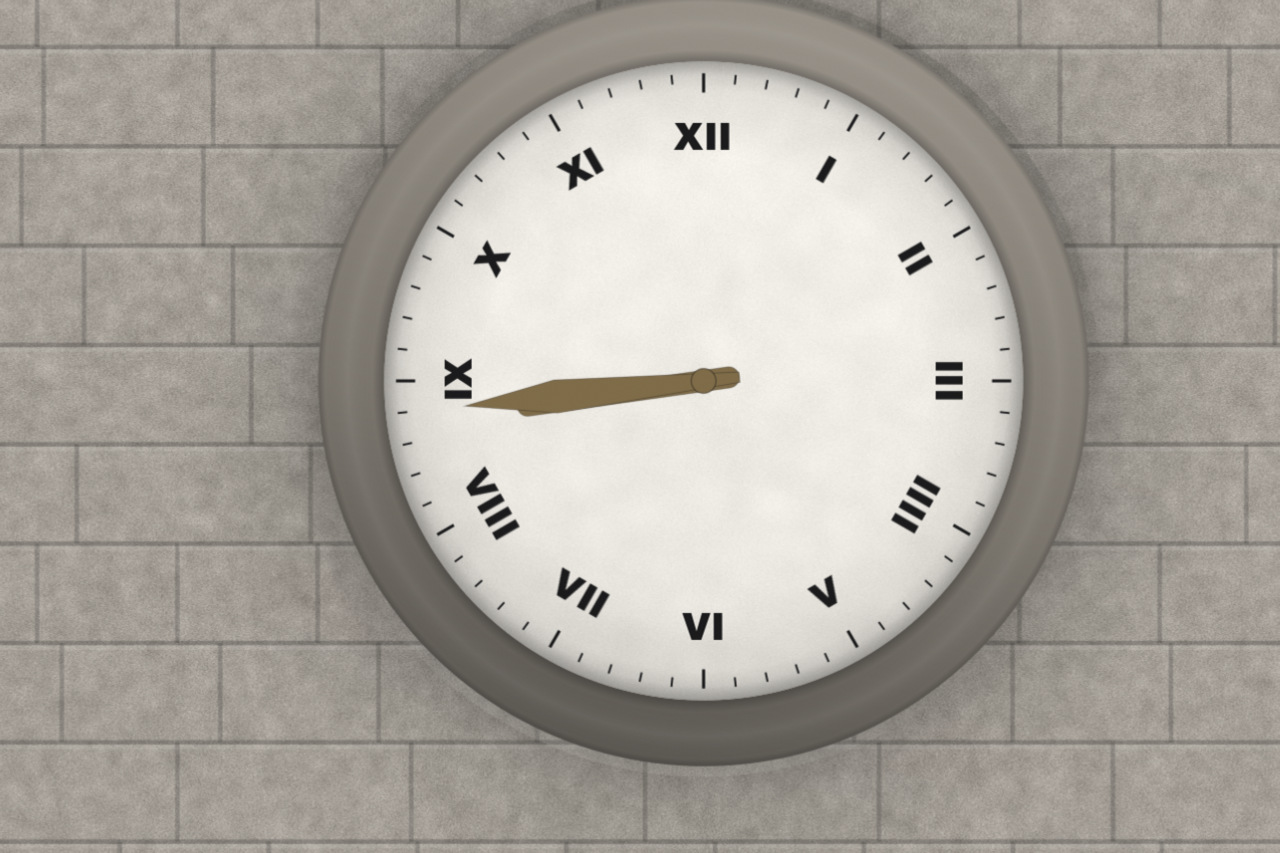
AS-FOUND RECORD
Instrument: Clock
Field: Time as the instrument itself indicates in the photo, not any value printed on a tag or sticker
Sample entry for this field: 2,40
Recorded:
8,44
